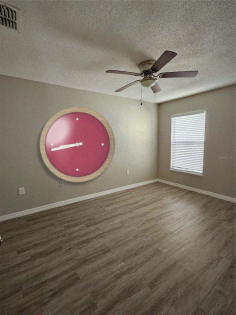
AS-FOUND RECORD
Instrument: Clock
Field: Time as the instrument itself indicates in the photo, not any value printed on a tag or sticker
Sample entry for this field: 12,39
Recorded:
8,43
